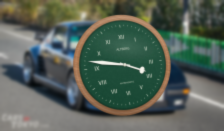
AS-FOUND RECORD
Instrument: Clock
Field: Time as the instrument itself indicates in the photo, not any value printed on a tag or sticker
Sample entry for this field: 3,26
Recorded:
3,47
